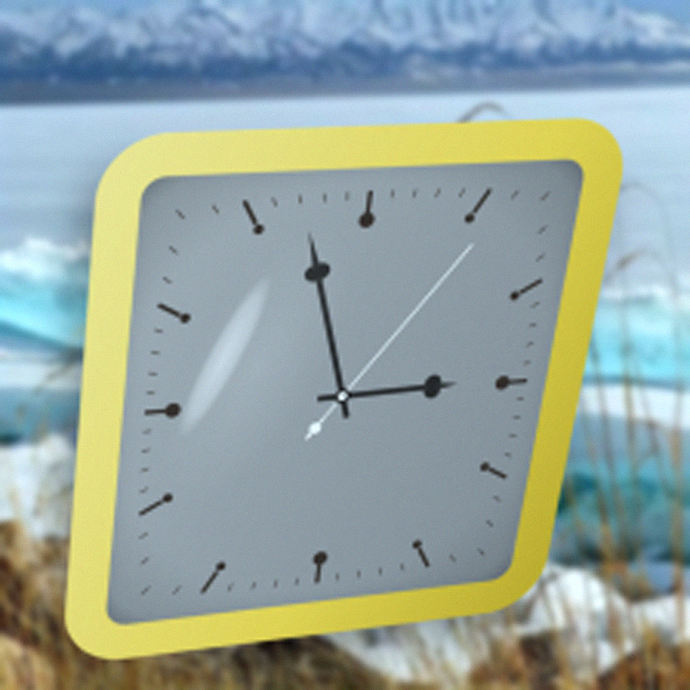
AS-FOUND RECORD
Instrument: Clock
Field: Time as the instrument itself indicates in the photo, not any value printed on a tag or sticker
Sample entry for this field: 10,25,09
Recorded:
2,57,06
